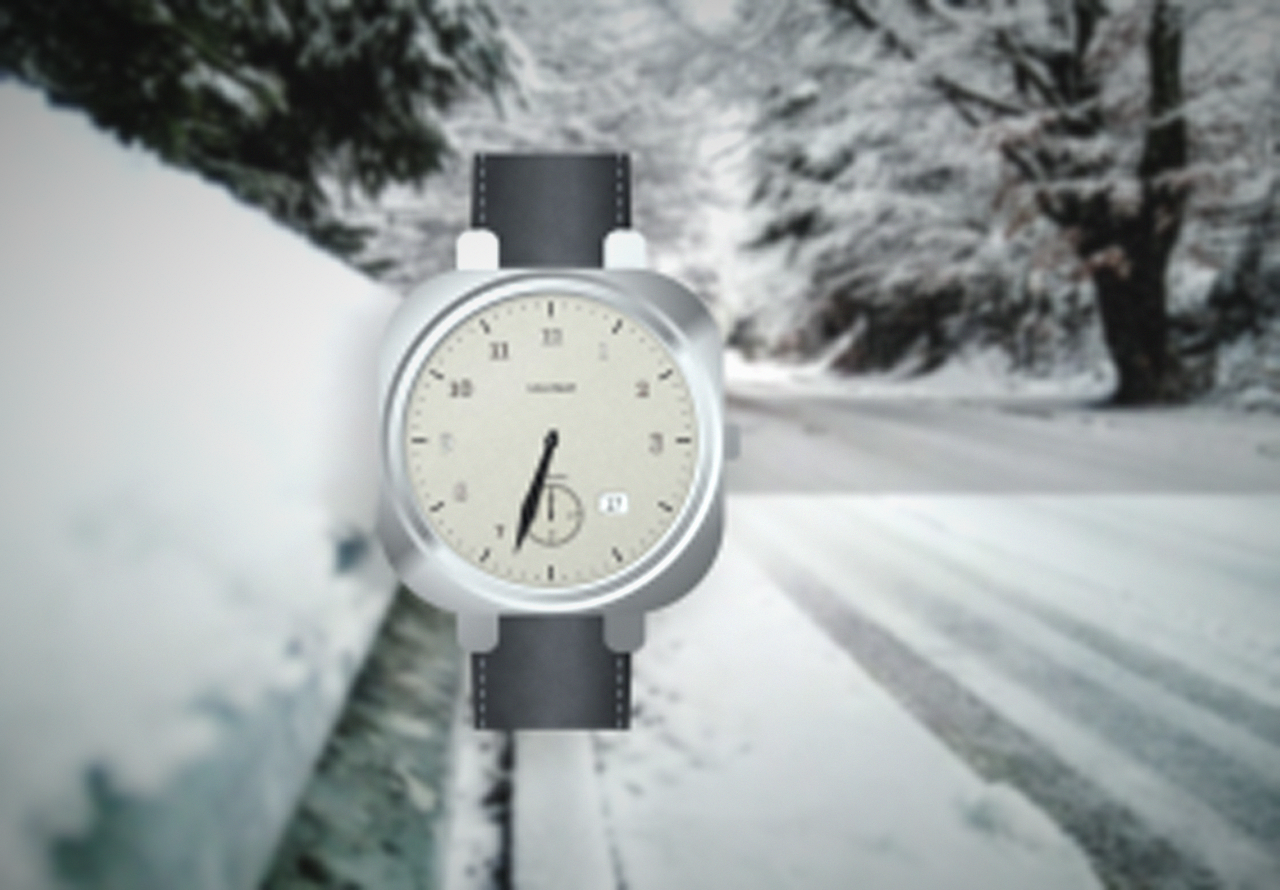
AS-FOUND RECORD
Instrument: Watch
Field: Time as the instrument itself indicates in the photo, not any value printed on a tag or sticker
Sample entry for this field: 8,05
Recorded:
6,33
